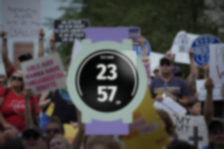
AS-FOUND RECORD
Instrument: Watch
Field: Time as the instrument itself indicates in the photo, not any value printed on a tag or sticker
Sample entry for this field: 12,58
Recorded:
23,57
